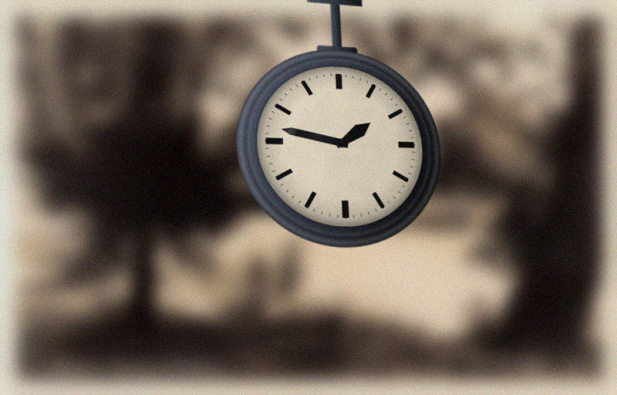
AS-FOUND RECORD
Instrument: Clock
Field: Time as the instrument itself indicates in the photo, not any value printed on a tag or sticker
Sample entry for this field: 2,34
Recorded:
1,47
